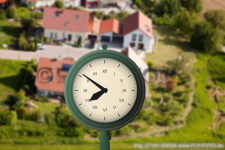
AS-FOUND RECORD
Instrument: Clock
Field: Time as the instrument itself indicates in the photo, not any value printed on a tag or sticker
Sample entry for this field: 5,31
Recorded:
7,51
